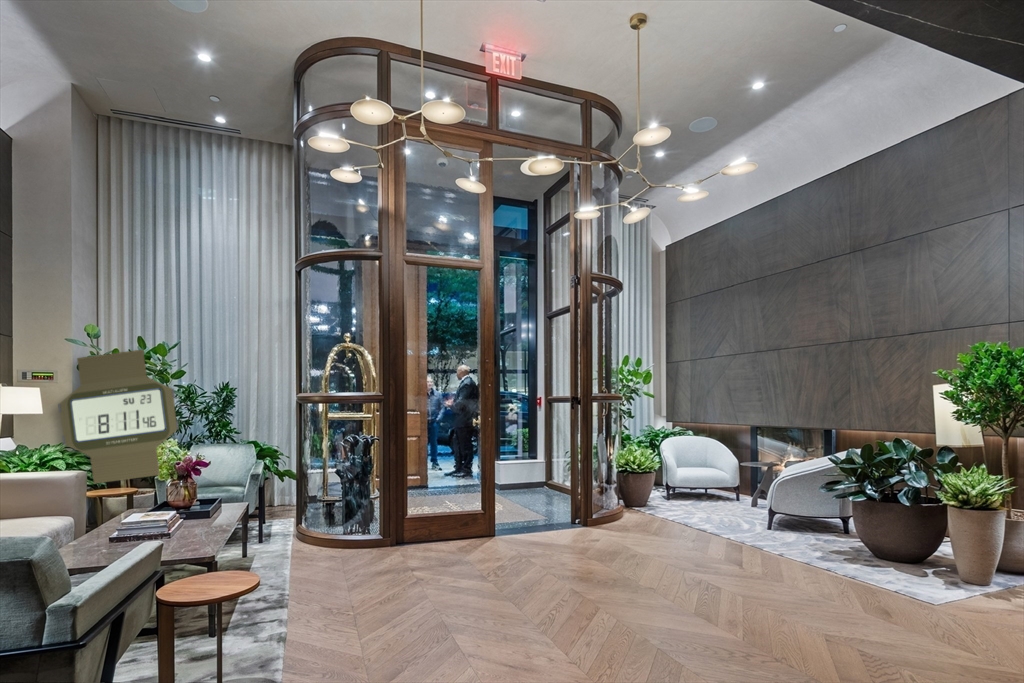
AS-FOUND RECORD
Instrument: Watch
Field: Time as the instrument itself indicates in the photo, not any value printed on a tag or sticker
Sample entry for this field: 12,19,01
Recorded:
8,11,46
